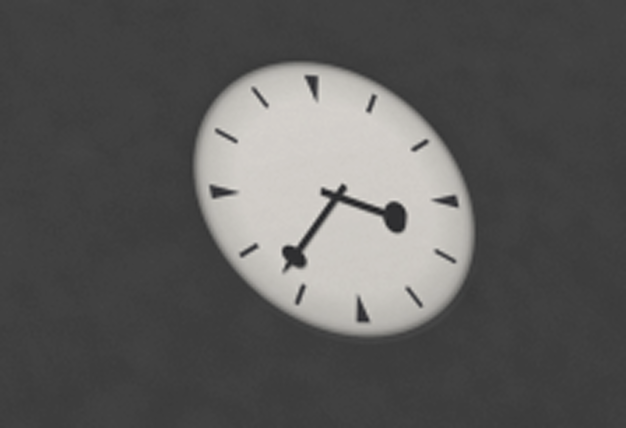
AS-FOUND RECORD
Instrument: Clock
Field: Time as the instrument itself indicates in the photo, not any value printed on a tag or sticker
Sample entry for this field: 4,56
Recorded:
3,37
